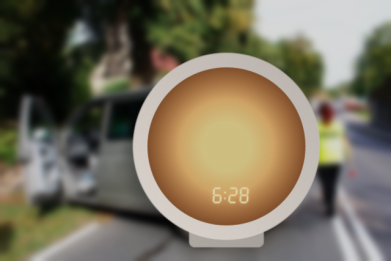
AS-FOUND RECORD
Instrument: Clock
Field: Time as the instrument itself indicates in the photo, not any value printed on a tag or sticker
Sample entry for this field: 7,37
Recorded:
6,28
